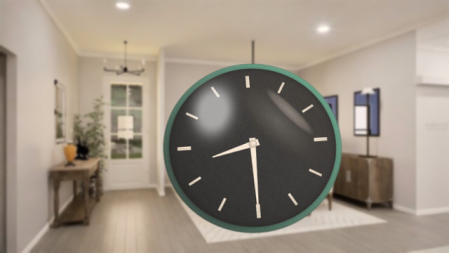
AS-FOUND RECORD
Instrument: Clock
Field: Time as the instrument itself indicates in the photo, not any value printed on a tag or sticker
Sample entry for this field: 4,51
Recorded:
8,30
